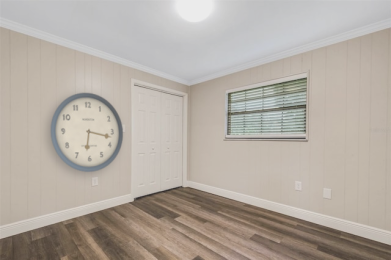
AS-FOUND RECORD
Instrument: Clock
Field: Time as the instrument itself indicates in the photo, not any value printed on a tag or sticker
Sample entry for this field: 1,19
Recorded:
6,17
